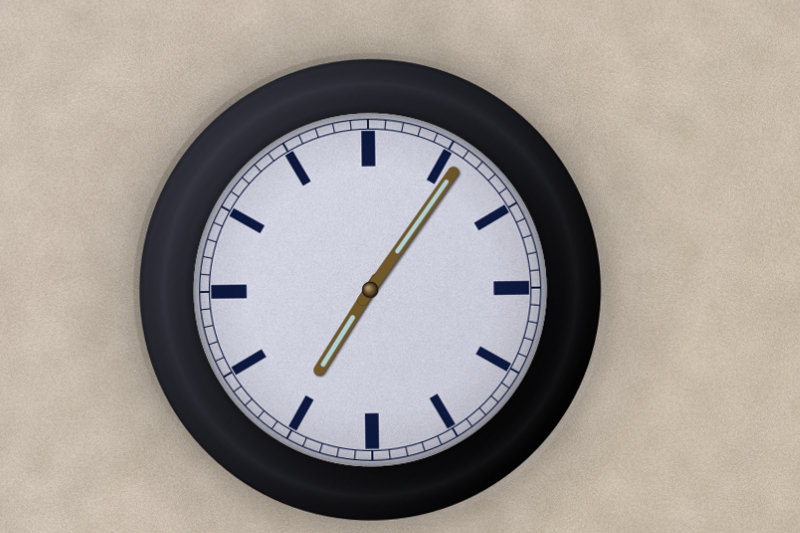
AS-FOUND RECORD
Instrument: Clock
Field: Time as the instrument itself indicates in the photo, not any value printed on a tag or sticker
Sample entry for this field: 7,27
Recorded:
7,06
